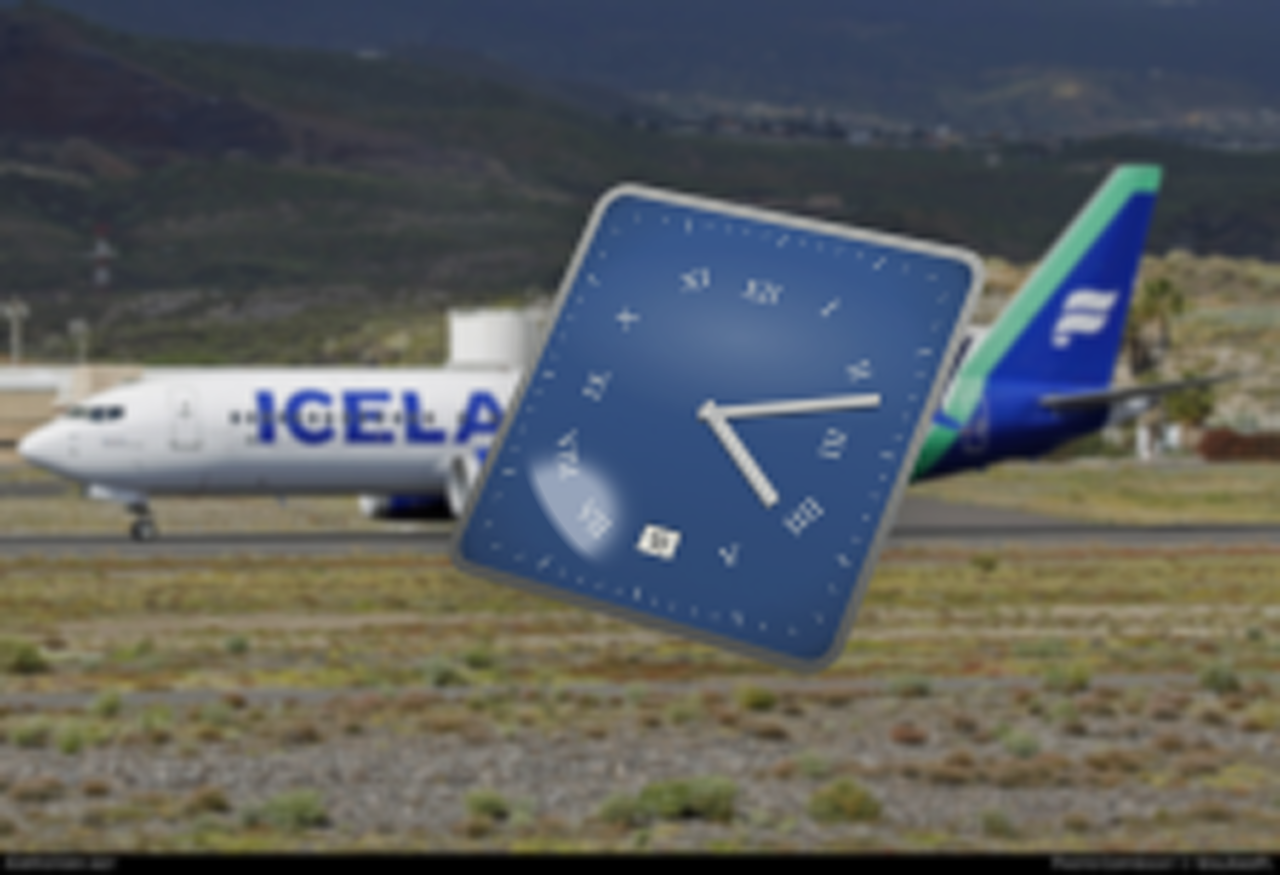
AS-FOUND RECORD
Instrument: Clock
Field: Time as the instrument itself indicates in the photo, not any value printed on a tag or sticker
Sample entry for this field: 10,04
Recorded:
4,12
